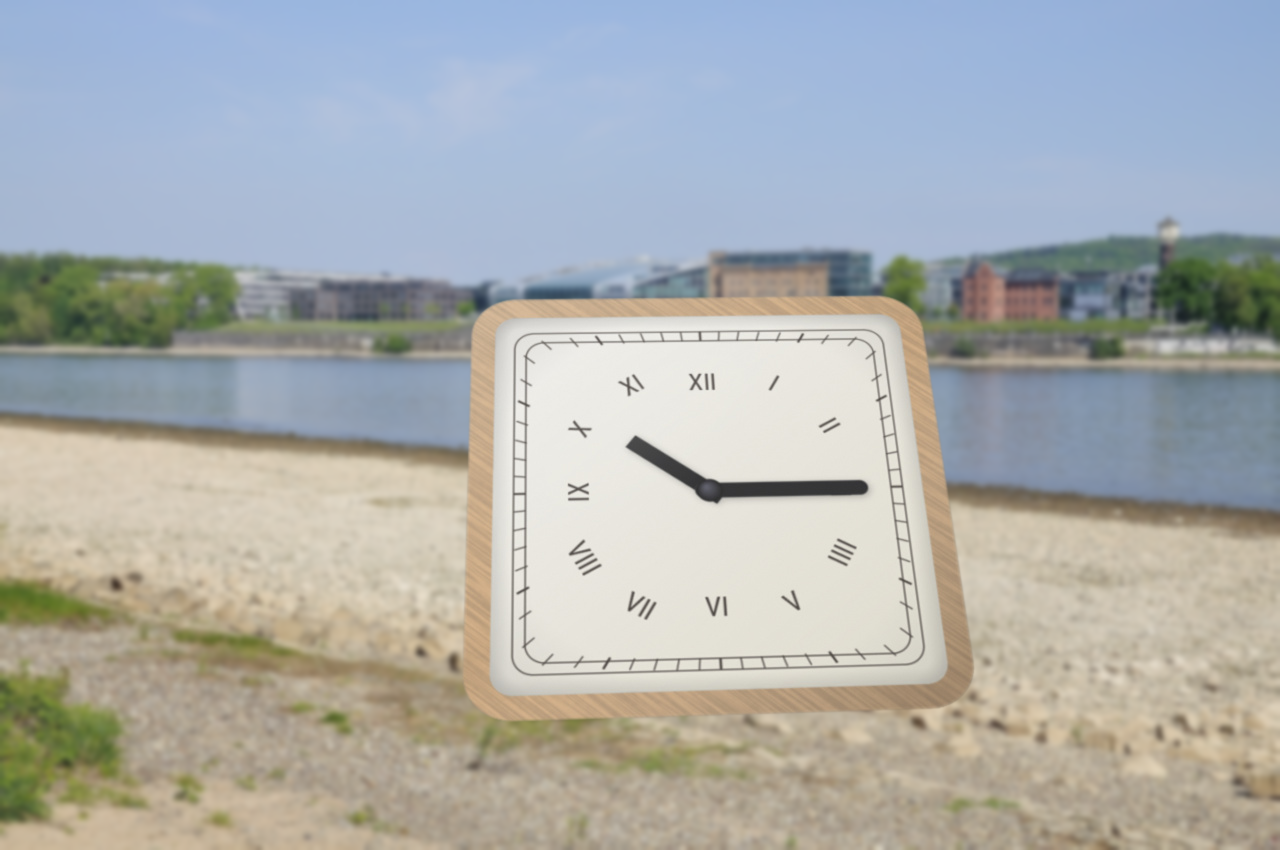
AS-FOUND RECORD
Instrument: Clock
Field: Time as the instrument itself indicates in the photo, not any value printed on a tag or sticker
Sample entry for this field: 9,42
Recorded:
10,15
